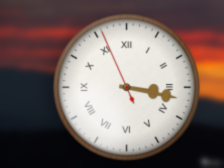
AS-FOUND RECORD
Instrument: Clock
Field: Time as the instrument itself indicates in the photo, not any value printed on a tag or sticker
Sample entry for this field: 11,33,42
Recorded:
3,16,56
